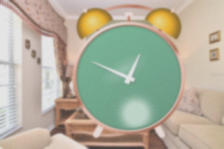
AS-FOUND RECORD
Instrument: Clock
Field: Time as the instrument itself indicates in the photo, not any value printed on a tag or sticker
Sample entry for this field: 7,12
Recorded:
12,49
